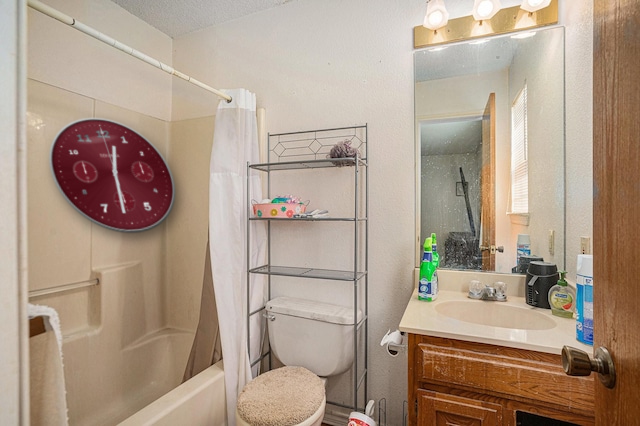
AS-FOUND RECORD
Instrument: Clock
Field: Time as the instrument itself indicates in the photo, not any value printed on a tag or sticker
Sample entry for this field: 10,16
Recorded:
12,31
